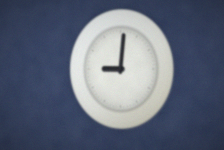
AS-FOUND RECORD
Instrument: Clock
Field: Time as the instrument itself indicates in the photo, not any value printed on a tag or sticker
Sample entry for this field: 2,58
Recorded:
9,01
